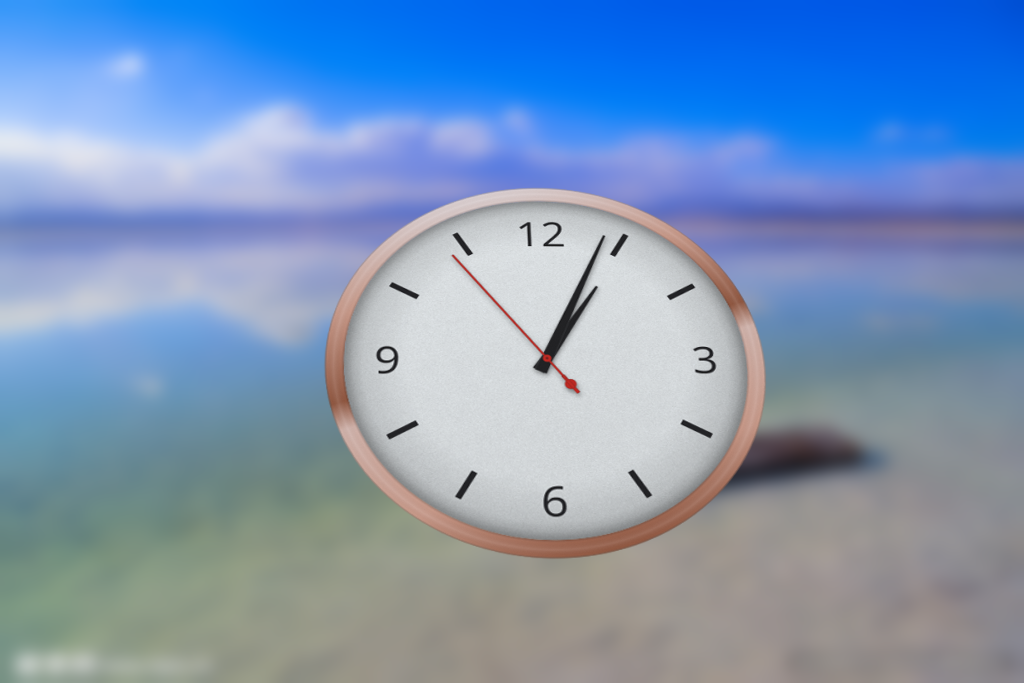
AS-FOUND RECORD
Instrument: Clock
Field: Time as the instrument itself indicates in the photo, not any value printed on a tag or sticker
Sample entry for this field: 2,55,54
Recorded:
1,03,54
